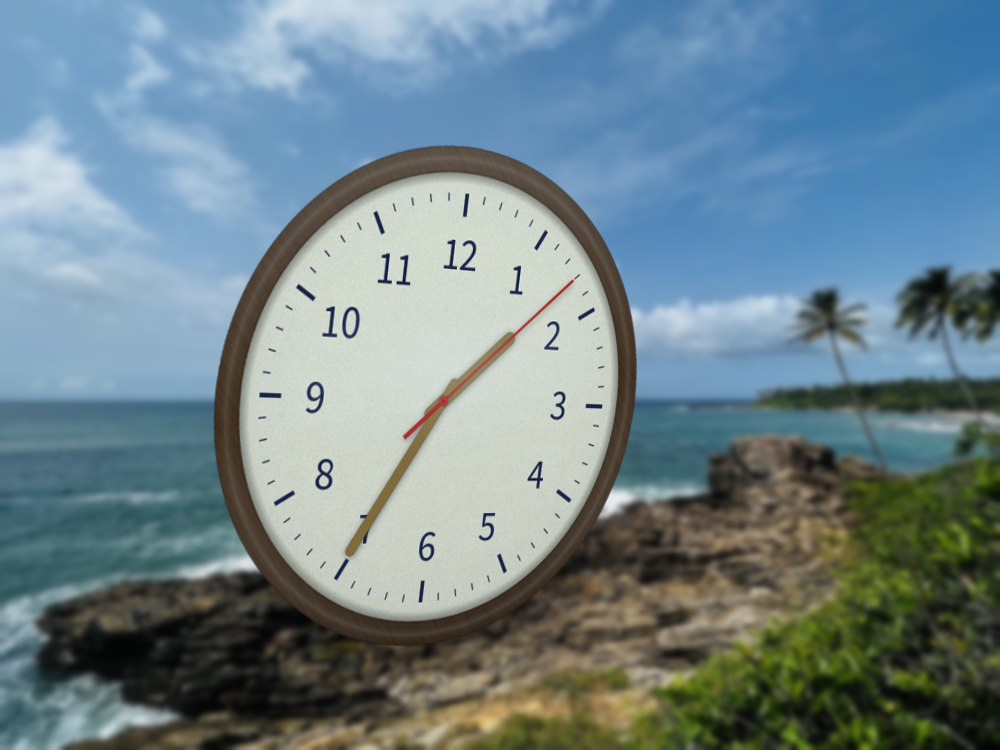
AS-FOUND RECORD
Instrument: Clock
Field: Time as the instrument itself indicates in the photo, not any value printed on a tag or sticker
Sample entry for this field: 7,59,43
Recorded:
1,35,08
